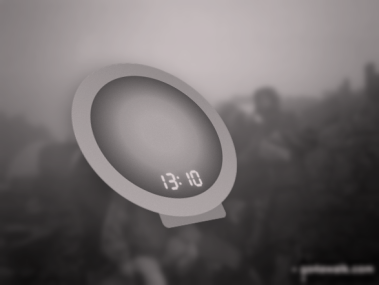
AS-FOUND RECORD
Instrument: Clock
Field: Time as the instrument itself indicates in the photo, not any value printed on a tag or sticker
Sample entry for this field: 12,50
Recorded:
13,10
